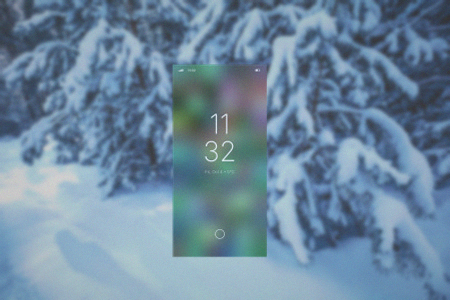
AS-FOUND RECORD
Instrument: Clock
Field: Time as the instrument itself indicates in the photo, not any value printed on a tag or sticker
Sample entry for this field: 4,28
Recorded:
11,32
